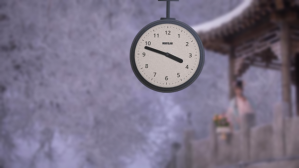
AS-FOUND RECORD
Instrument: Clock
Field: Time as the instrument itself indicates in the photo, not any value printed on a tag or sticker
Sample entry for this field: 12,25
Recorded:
3,48
